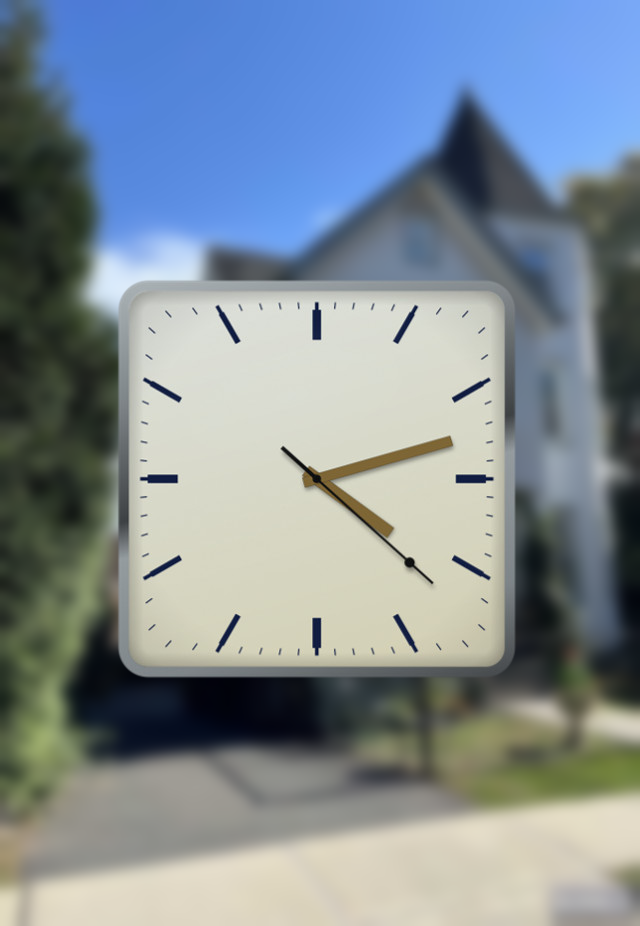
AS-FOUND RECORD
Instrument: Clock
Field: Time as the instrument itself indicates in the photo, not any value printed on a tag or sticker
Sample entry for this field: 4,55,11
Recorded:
4,12,22
